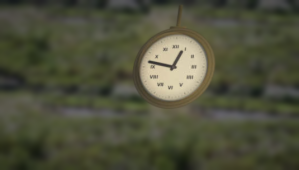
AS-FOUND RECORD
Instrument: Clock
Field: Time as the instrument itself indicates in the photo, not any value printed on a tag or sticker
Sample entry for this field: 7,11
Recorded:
12,47
